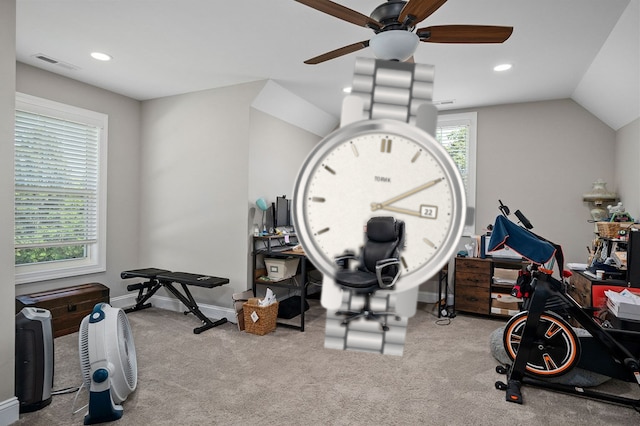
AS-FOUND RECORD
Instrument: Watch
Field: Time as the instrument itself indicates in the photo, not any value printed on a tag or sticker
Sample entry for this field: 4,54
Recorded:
3,10
